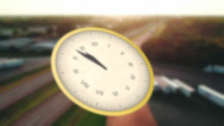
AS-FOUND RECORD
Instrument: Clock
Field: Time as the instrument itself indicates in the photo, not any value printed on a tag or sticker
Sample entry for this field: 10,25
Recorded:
10,53
